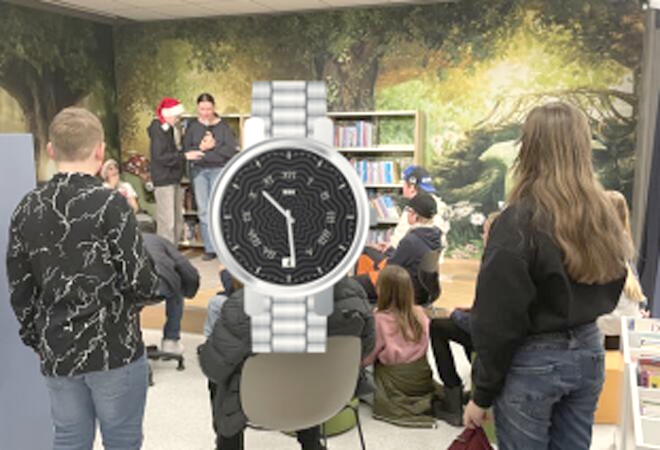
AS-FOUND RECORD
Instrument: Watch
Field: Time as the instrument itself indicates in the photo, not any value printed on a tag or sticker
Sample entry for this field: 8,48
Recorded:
10,29
